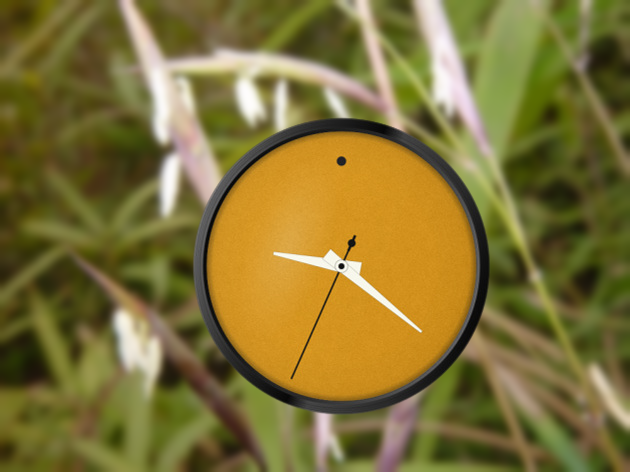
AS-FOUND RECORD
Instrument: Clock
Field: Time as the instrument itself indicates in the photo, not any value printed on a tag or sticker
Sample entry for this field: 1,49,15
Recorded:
9,21,34
